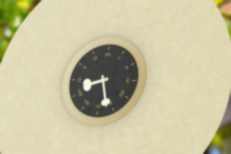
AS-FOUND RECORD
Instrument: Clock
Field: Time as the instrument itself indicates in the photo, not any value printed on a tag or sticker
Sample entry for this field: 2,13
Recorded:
8,27
